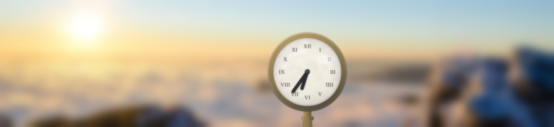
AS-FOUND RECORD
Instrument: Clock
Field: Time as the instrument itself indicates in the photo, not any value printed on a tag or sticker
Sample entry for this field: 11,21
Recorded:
6,36
